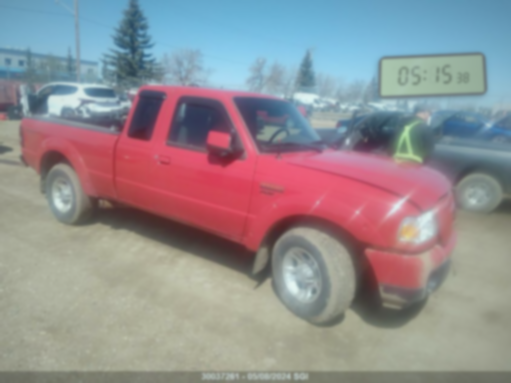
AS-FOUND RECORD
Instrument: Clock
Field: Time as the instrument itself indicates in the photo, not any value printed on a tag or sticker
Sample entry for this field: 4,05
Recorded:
5,15
